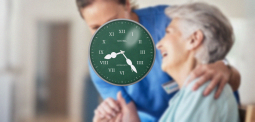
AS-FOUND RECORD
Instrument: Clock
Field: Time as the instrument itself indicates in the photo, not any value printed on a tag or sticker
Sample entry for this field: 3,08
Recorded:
8,24
